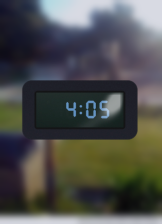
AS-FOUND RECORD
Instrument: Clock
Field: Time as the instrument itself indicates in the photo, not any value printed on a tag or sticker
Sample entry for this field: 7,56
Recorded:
4,05
